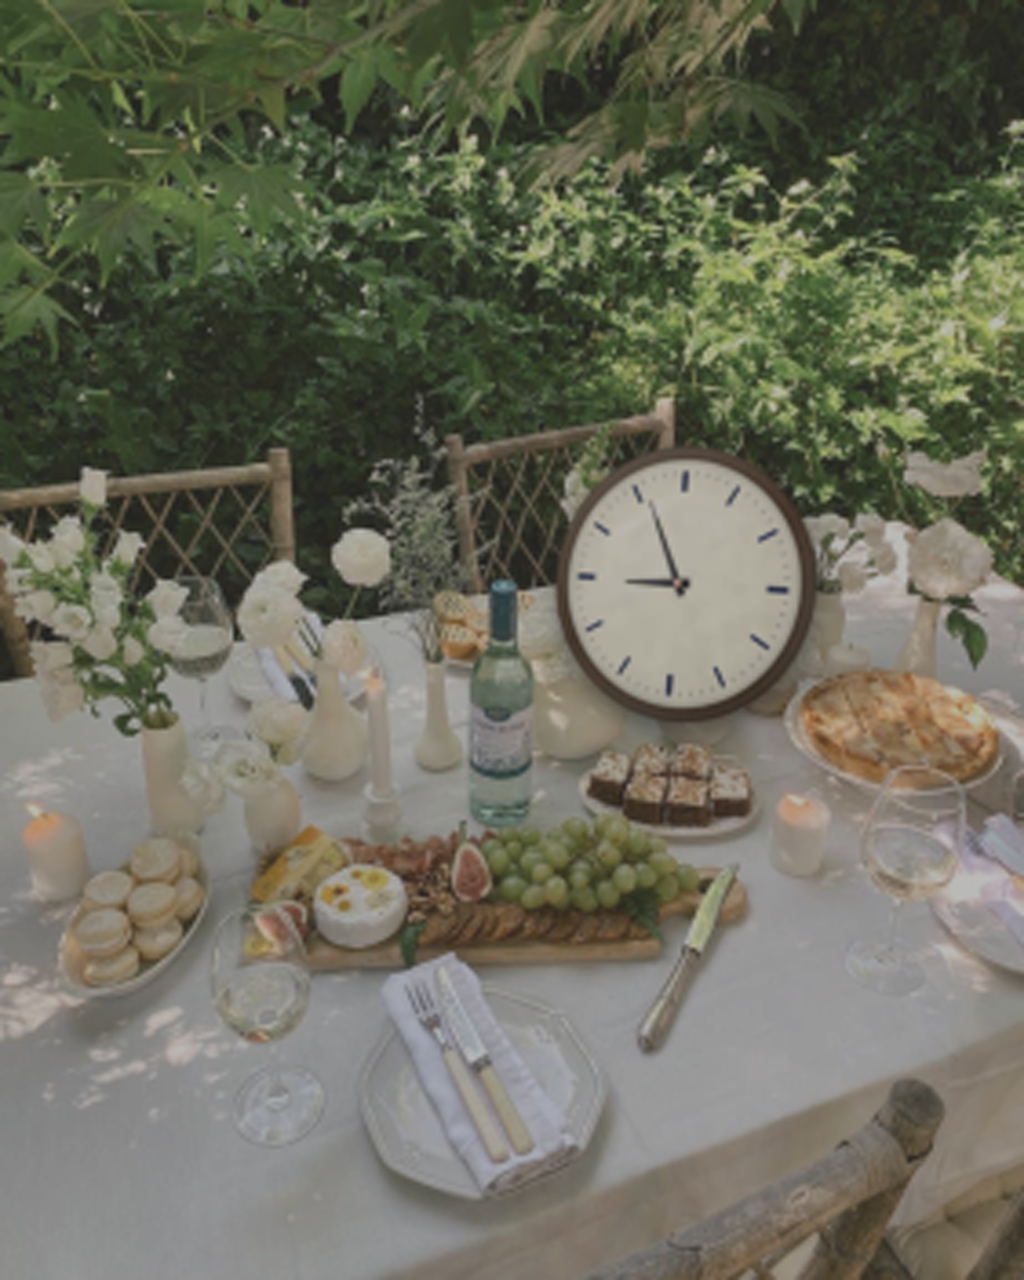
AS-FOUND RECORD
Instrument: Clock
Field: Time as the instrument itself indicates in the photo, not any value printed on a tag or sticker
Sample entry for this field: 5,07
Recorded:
8,56
